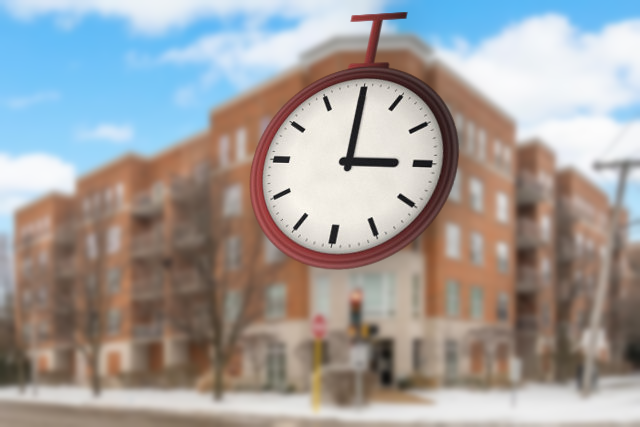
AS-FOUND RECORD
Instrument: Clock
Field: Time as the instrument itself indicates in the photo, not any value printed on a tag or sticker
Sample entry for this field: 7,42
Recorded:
3,00
